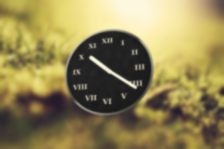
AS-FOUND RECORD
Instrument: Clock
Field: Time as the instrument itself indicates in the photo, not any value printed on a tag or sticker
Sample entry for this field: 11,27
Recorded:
10,21
